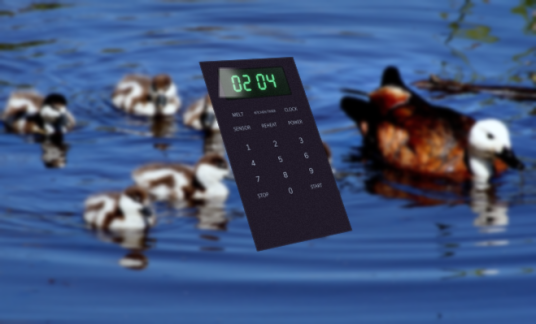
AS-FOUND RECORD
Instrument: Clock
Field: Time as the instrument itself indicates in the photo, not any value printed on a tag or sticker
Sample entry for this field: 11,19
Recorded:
2,04
